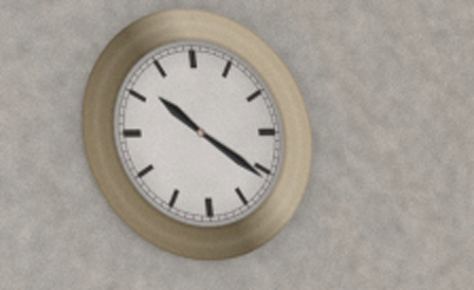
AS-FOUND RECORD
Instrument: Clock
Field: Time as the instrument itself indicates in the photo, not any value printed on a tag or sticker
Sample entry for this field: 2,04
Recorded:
10,21
